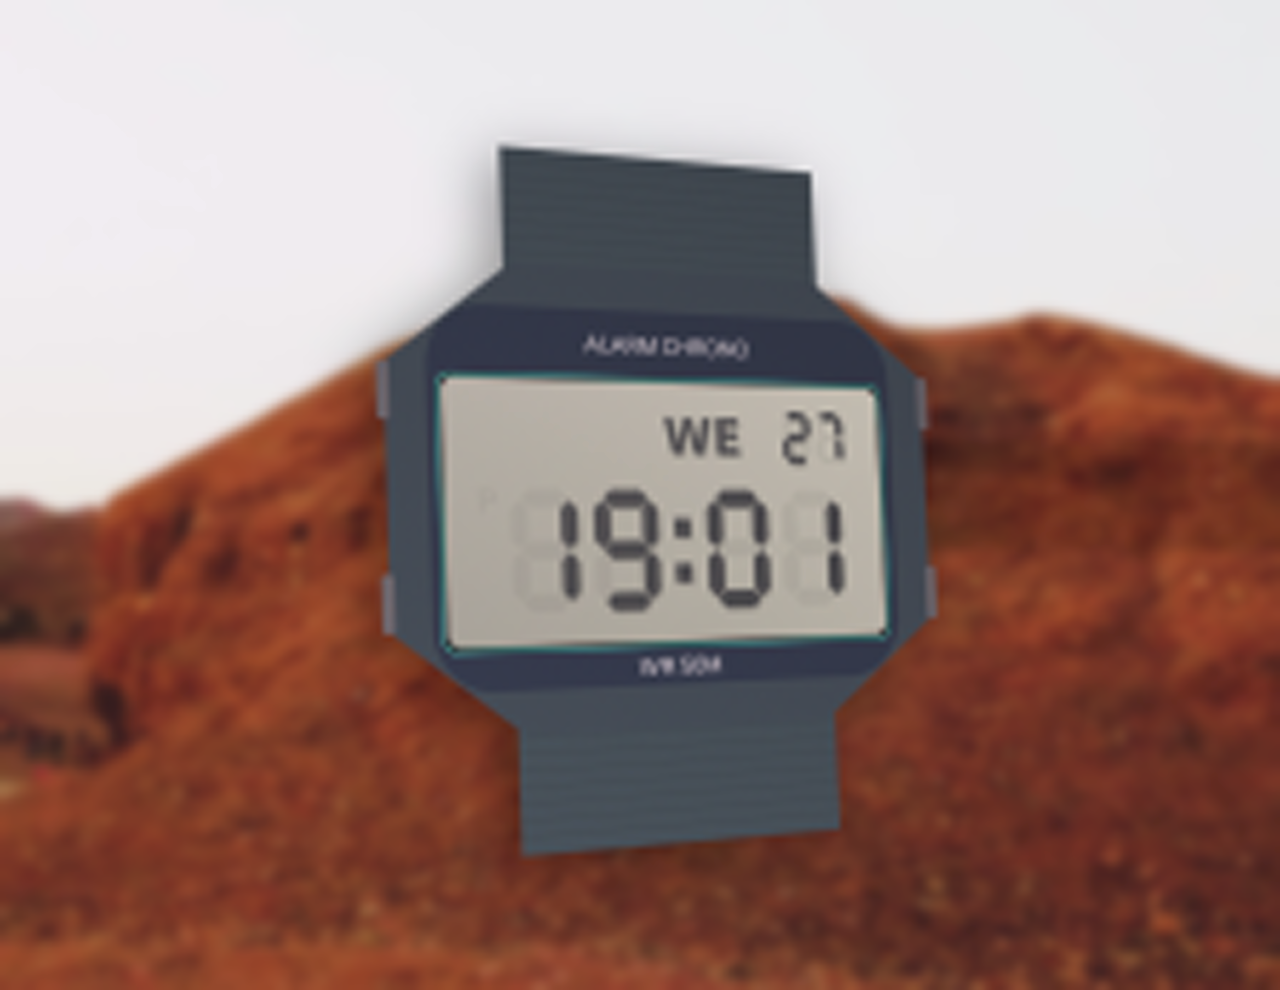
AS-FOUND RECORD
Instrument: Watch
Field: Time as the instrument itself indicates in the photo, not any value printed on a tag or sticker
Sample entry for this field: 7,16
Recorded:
19,01
